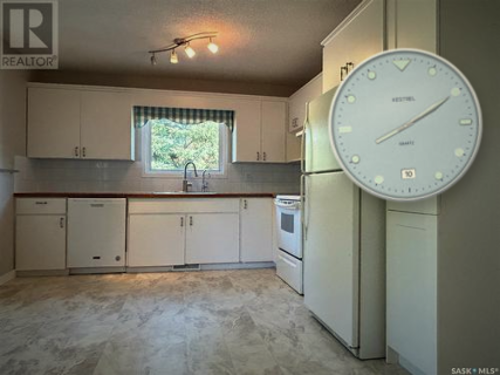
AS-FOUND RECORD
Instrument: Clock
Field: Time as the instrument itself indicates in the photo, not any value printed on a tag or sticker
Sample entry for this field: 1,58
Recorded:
8,10
